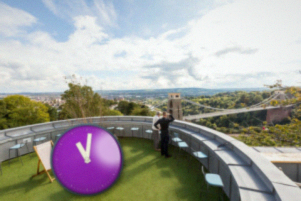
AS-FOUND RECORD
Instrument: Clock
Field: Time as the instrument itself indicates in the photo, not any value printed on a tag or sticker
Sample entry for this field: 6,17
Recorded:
11,01
